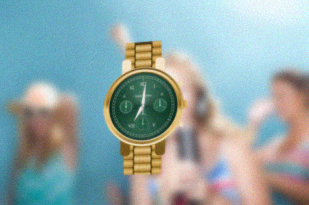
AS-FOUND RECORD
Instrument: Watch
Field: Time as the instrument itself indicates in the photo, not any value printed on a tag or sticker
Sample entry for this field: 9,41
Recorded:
7,01
